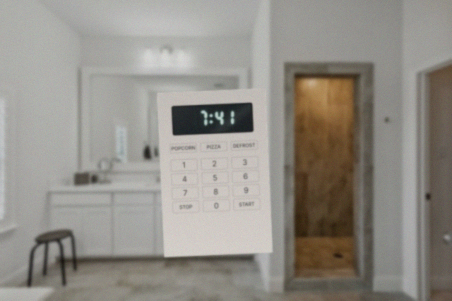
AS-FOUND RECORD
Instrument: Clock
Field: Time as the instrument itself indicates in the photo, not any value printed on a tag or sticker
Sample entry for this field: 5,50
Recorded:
7,41
